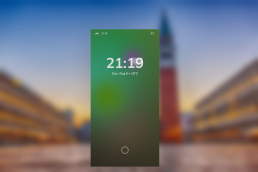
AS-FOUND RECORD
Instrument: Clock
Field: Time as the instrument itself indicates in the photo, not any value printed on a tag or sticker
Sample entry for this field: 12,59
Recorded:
21,19
